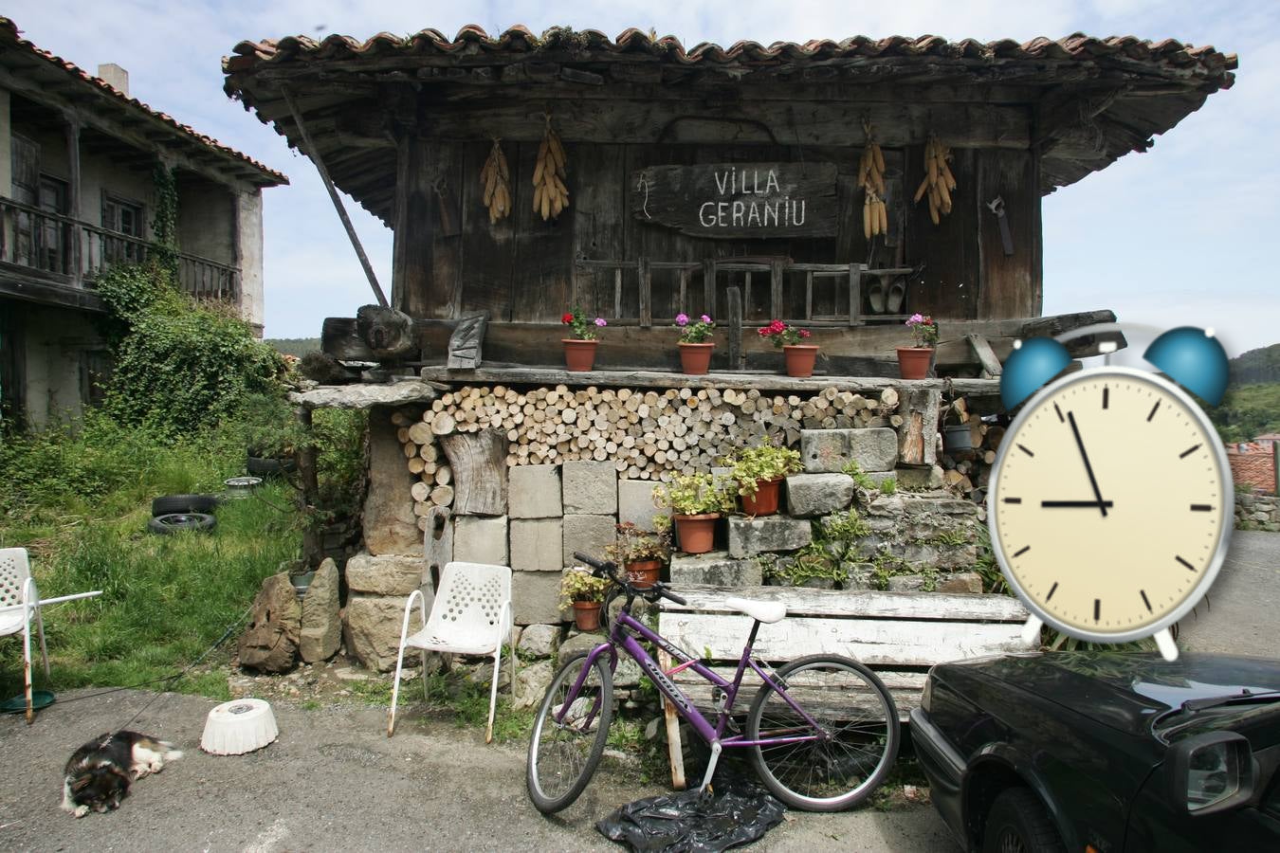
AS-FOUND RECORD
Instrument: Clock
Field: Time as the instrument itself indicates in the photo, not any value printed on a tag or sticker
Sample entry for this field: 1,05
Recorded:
8,56
